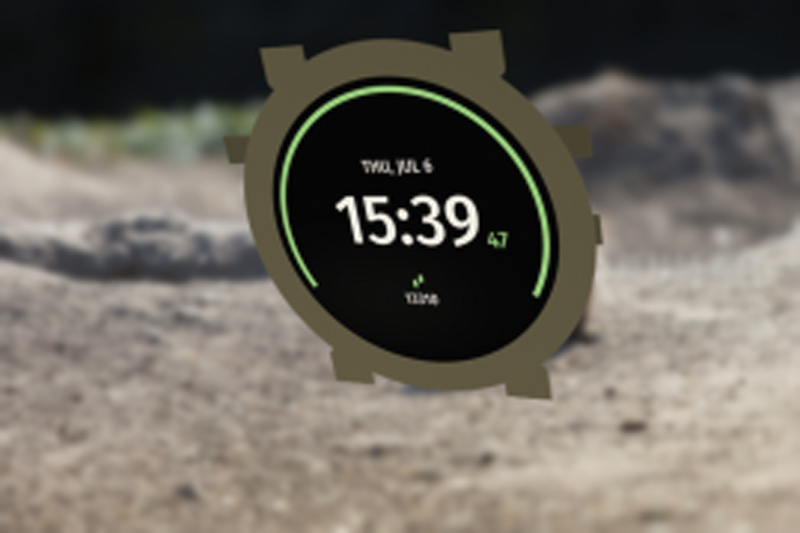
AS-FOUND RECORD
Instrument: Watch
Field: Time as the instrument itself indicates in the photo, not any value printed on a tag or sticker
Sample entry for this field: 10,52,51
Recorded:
15,39,47
